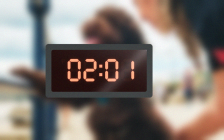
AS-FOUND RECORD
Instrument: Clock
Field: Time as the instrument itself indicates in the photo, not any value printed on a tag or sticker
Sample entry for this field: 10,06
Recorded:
2,01
